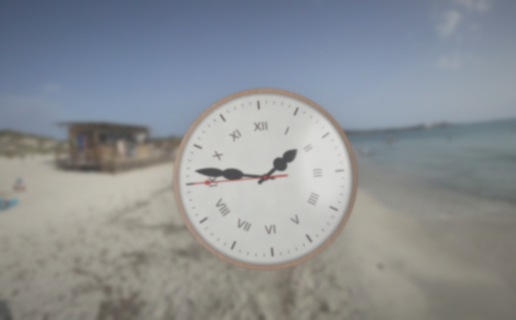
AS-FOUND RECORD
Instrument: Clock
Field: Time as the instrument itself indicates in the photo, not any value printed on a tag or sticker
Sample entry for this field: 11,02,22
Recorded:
1,46,45
